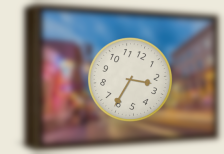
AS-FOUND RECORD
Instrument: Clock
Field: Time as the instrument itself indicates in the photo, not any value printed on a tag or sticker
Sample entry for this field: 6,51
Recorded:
2,31
